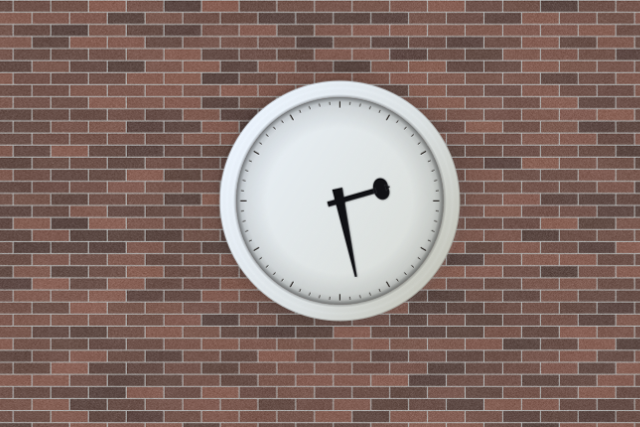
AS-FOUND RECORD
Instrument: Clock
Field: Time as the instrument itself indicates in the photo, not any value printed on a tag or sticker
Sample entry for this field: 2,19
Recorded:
2,28
